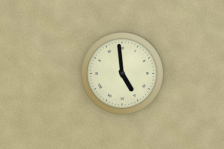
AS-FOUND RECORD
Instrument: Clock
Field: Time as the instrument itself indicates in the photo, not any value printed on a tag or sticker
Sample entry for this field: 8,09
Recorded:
4,59
